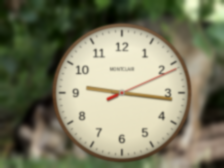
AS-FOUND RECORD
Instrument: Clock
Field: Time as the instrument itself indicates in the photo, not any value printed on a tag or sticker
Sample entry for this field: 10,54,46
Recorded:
9,16,11
